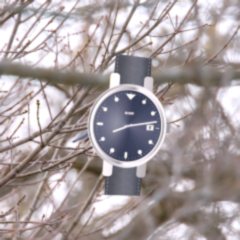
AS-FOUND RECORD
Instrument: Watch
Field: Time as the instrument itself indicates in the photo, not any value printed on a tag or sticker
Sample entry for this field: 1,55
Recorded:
8,13
